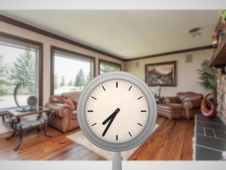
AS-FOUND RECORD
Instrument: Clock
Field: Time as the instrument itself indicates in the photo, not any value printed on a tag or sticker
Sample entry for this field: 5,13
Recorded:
7,35
